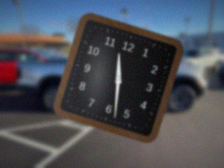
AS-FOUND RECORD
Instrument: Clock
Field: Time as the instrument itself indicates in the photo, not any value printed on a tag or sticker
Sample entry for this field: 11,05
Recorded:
11,28
